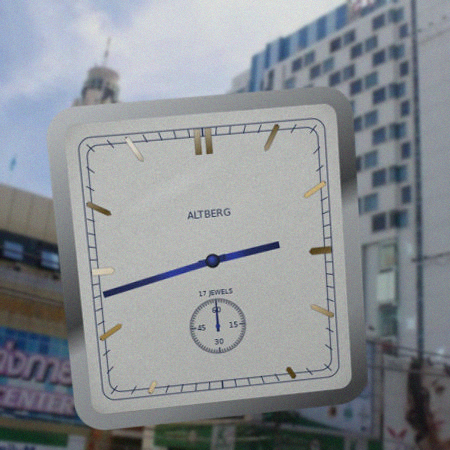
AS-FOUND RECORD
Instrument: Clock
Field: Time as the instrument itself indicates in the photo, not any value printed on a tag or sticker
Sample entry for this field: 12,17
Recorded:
2,43
